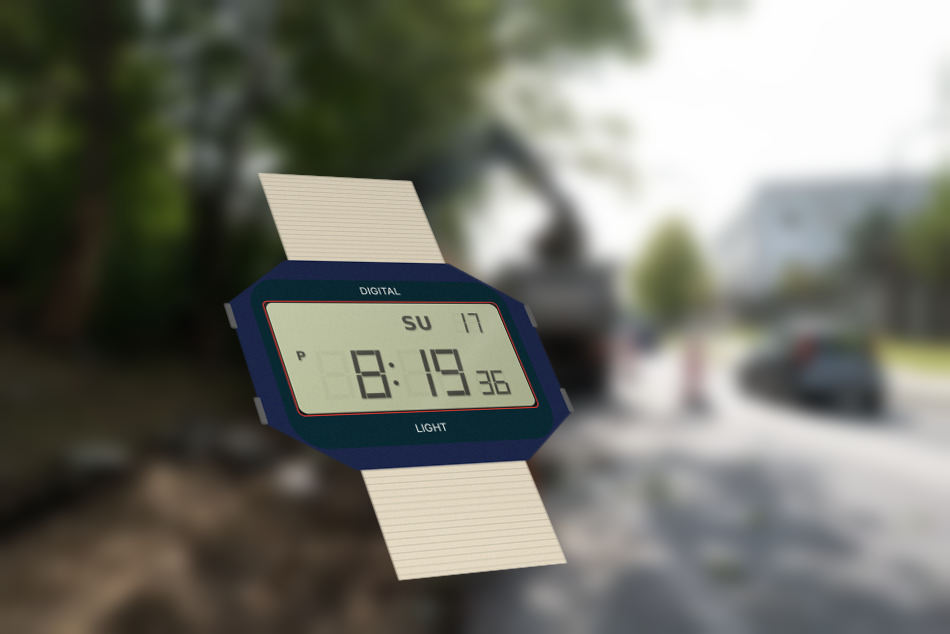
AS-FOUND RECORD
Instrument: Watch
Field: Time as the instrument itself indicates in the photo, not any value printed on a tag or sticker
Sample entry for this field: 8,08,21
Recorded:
8,19,36
